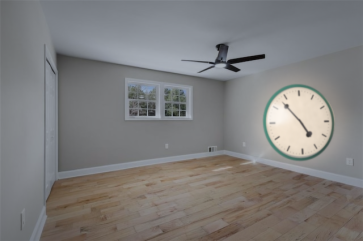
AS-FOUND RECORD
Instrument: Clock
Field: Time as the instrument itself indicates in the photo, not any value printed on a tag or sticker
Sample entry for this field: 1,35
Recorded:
4,53
